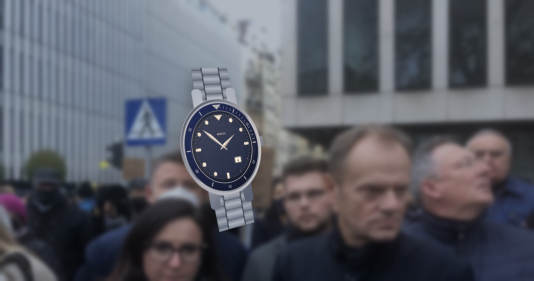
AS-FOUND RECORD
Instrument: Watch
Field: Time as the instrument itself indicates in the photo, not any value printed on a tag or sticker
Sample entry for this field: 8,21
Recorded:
1,52
